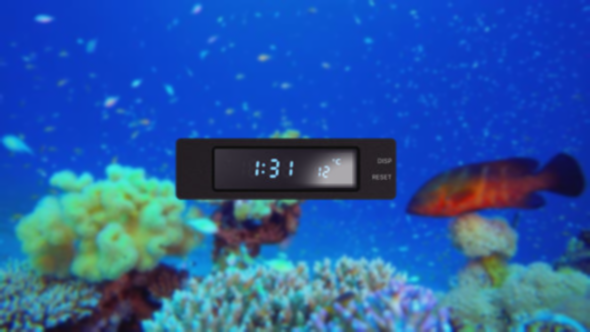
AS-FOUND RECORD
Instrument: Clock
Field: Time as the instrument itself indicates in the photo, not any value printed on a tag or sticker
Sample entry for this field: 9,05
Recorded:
1,31
